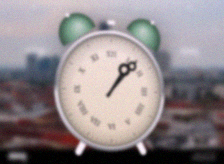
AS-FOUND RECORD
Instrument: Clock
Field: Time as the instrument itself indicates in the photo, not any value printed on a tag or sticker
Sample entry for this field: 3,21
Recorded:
1,07
